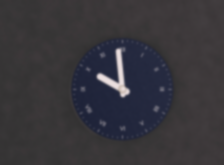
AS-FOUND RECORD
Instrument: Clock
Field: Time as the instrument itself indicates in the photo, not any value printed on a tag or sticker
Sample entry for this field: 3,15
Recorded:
9,59
